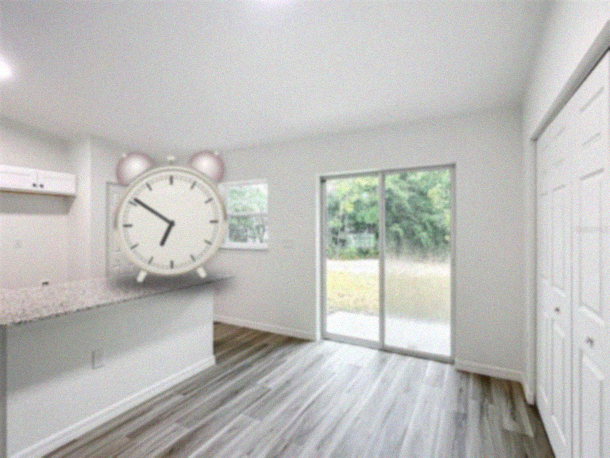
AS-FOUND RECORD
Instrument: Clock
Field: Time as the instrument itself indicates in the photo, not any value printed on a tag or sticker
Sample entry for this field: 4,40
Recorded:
6,51
